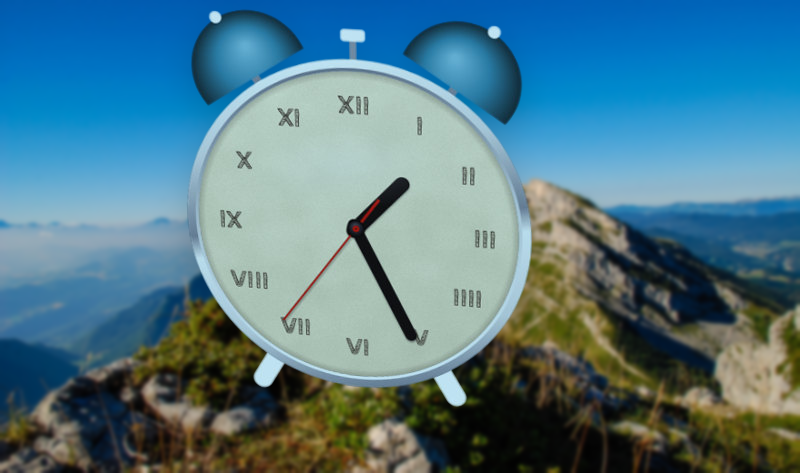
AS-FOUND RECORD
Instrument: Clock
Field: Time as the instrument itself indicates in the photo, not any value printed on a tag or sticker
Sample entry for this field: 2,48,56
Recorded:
1,25,36
